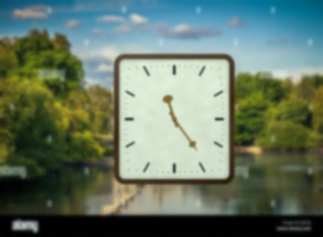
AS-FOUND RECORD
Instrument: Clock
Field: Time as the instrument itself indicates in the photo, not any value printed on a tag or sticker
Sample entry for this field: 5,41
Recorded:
11,24
